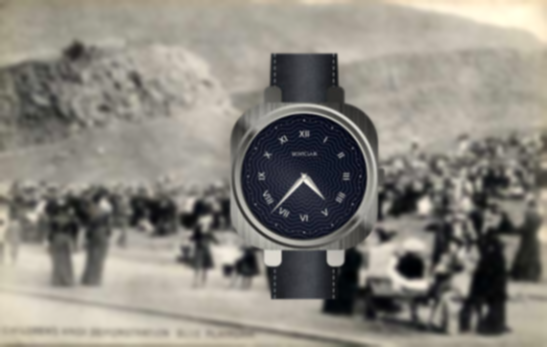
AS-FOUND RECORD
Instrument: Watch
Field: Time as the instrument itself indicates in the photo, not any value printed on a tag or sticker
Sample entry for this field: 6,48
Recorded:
4,37
